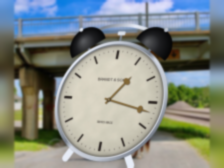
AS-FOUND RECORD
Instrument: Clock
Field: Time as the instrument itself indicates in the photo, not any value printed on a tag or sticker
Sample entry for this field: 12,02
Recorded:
1,17
